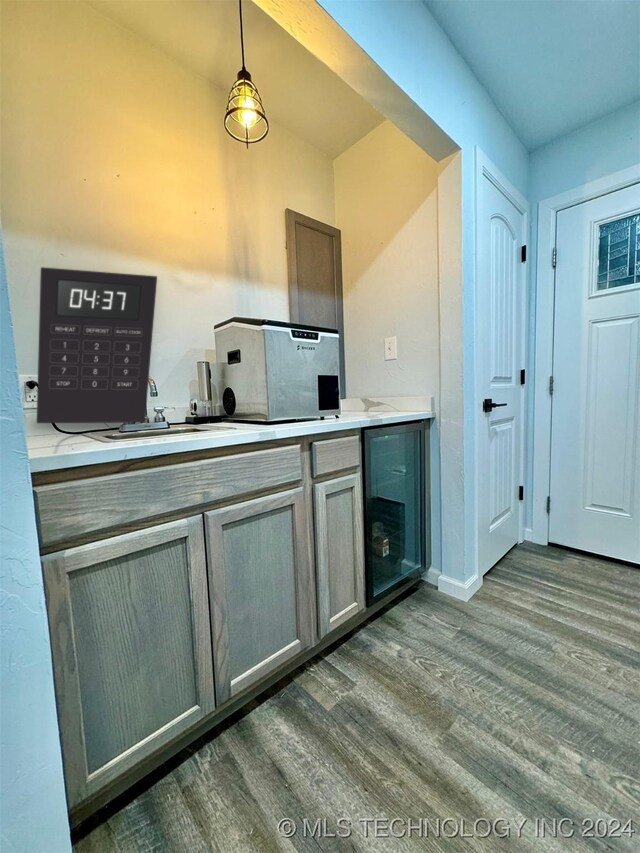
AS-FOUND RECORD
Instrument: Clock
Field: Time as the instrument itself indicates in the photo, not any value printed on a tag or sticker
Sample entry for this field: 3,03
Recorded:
4,37
